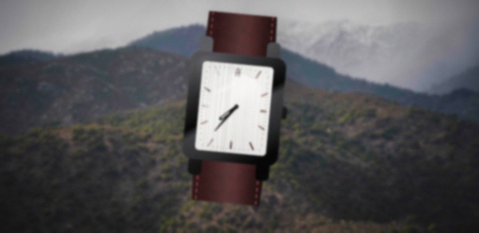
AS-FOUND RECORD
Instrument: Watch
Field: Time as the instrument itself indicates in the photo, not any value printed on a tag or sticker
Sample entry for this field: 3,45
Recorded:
7,36
